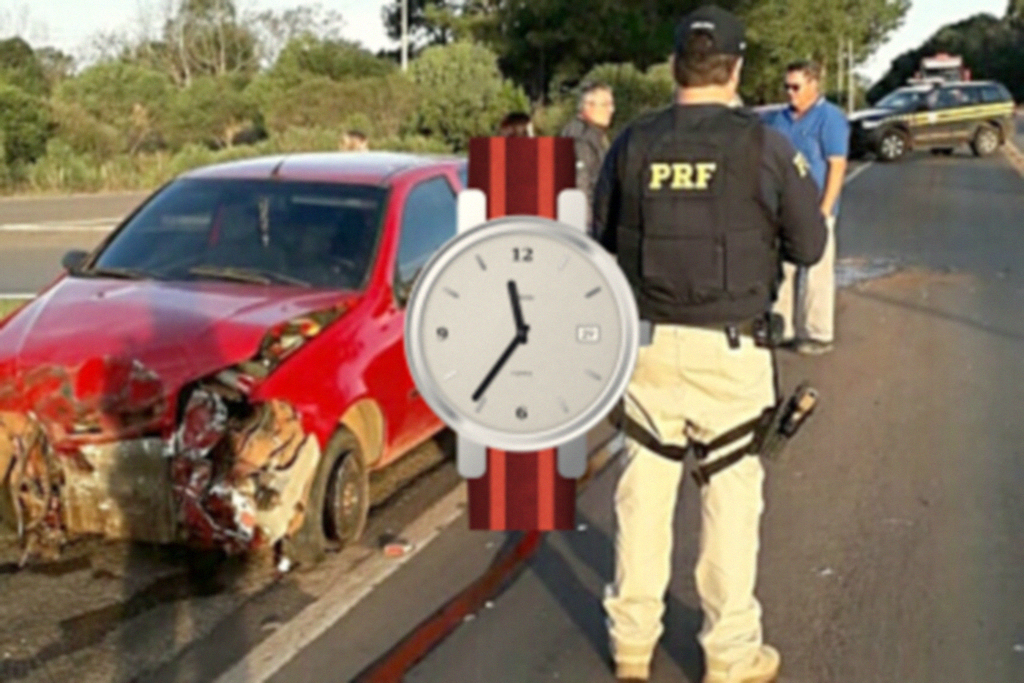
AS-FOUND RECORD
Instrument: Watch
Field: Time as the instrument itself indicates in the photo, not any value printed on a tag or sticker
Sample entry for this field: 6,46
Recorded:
11,36
